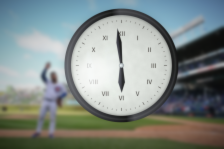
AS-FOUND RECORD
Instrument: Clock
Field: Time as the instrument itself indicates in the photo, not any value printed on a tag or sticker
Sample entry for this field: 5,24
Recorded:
5,59
